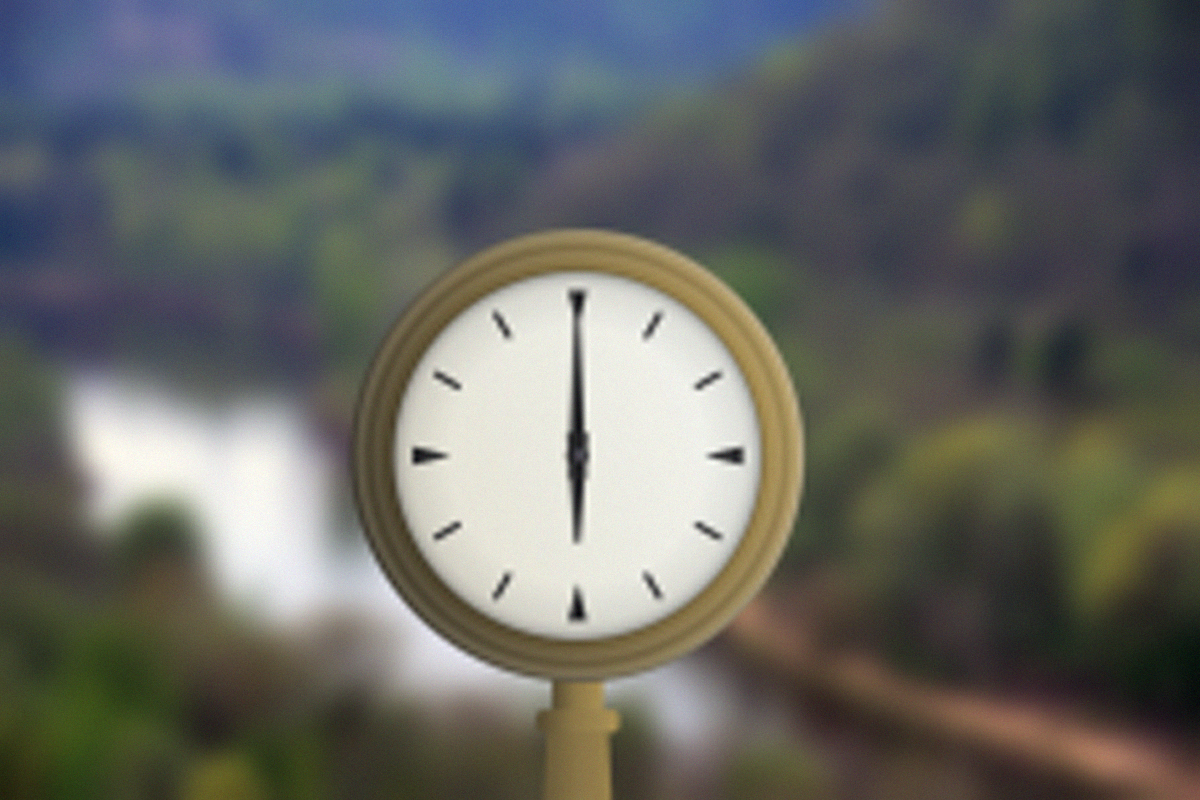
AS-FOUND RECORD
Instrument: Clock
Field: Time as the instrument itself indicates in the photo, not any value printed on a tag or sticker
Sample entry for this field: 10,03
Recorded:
6,00
